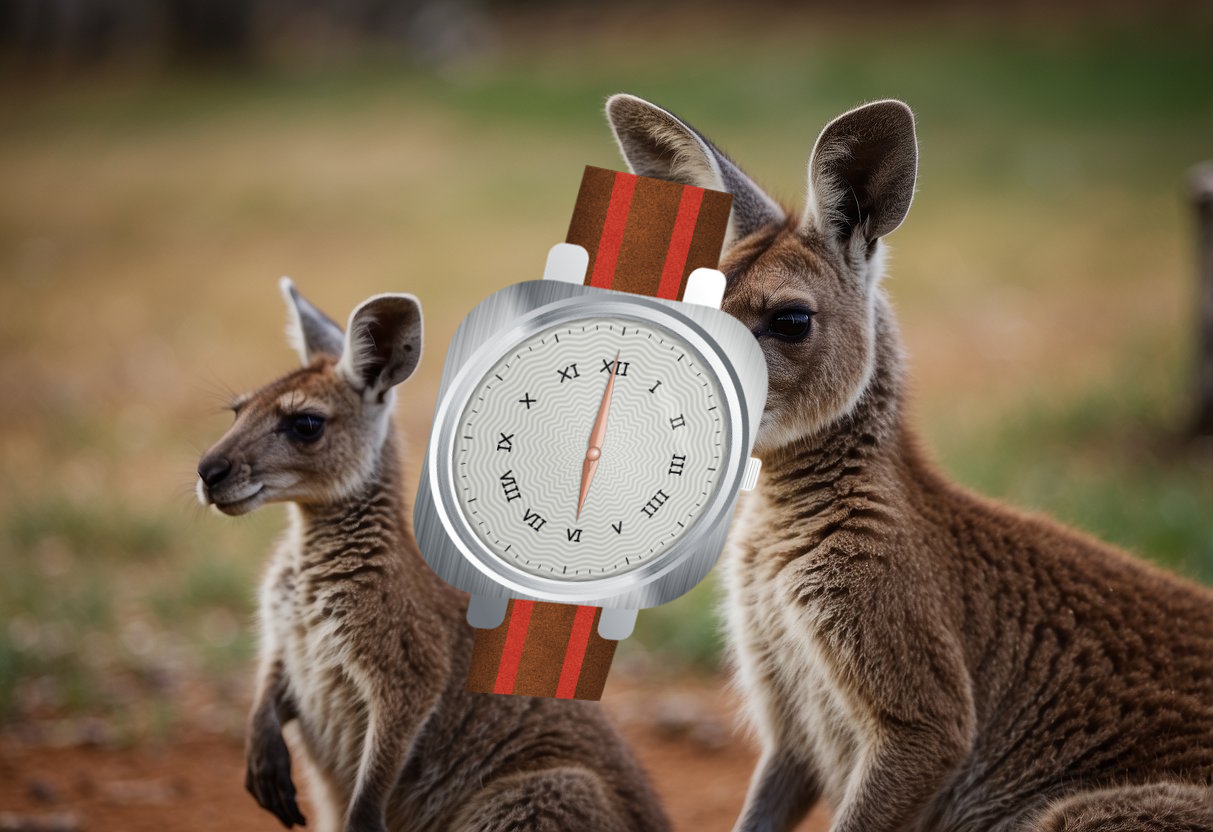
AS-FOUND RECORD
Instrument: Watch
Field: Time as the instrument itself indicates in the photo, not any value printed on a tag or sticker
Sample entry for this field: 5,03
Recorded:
6,00
